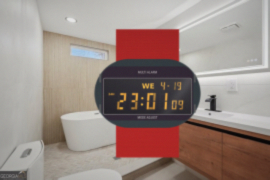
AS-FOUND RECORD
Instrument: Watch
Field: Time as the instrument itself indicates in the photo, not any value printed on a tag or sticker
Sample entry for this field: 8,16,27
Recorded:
23,01,09
